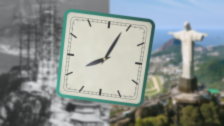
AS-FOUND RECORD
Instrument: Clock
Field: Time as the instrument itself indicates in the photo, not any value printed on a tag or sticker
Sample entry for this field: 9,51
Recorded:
8,04
